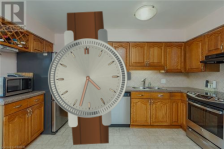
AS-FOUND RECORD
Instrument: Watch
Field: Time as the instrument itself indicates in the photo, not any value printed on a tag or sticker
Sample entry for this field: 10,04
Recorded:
4,33
